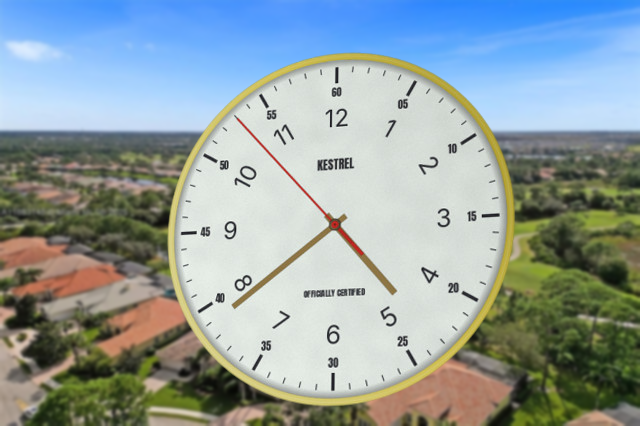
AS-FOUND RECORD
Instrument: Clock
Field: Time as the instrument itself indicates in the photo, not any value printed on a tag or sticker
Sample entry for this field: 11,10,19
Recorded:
4,38,53
